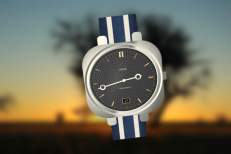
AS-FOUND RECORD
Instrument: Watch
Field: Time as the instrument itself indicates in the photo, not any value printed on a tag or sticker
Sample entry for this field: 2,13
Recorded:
2,43
